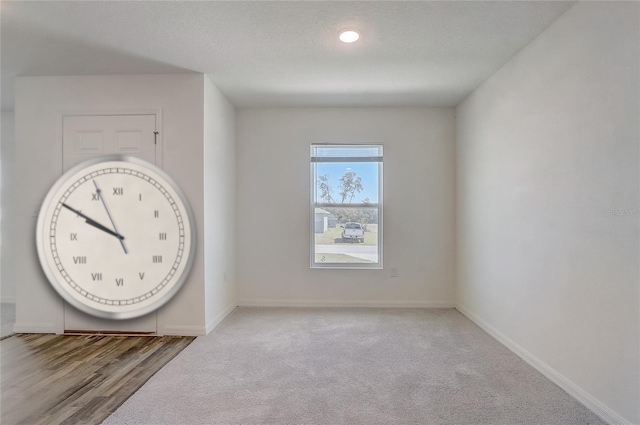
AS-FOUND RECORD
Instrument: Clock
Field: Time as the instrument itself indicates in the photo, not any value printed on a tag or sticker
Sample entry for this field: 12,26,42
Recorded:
9,49,56
